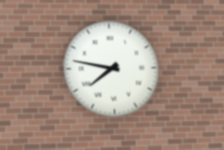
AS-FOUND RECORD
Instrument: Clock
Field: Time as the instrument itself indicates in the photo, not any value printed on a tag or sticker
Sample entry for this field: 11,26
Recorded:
7,47
